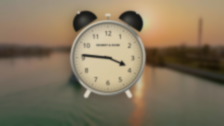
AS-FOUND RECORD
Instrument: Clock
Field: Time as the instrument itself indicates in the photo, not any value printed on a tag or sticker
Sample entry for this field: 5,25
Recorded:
3,46
